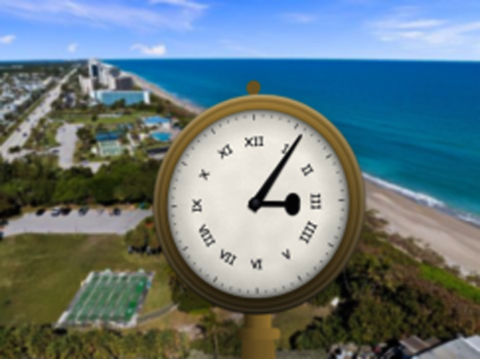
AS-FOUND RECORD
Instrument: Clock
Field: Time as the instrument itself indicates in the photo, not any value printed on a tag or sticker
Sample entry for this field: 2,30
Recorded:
3,06
